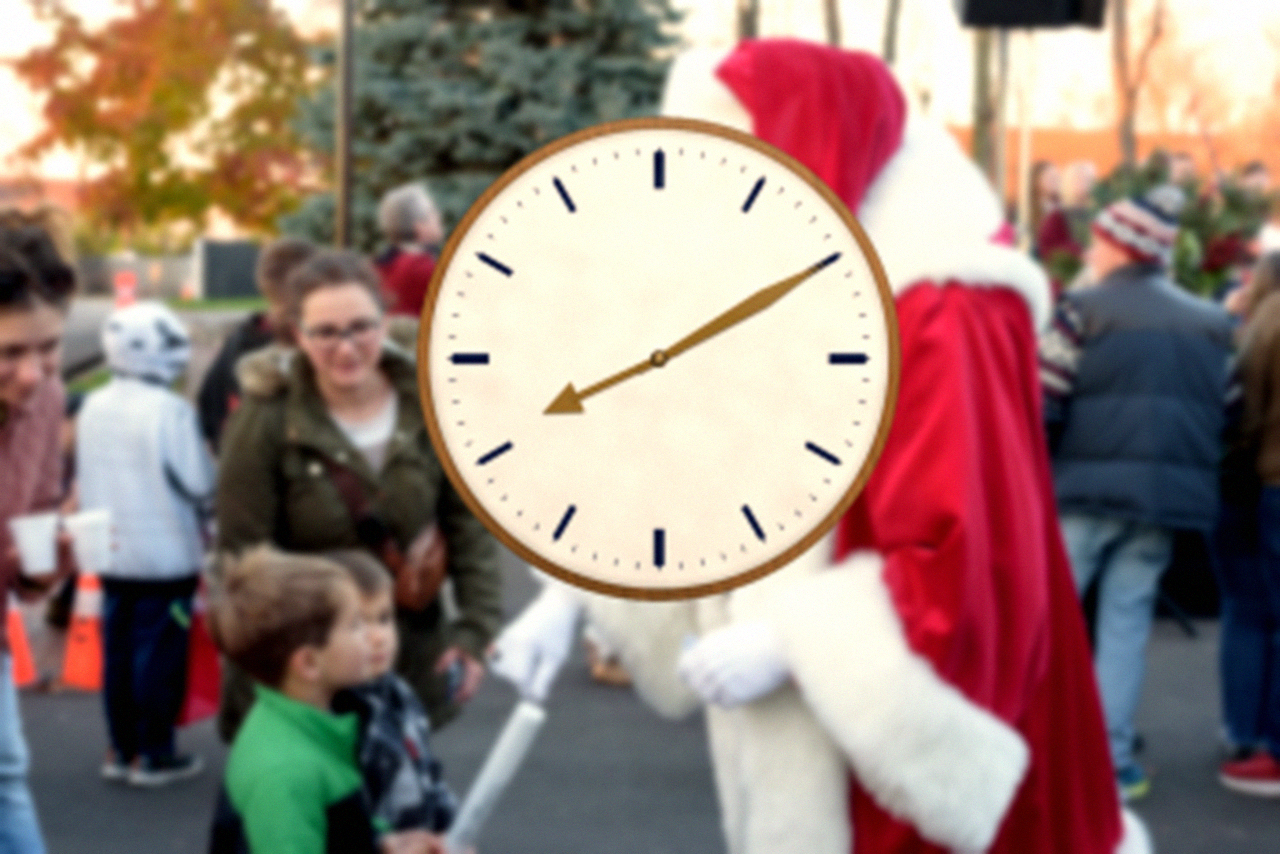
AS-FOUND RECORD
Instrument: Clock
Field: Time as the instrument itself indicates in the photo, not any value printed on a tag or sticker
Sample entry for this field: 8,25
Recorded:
8,10
